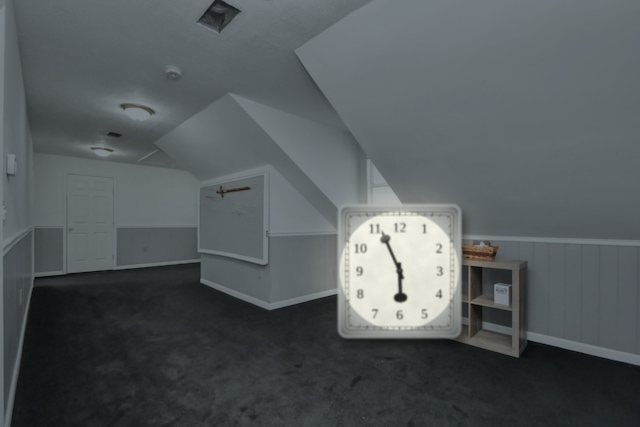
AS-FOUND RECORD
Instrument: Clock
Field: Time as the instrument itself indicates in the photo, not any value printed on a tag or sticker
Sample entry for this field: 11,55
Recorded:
5,56
